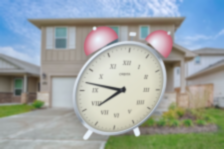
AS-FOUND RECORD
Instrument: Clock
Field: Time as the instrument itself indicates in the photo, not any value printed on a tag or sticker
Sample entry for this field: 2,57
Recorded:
7,47
